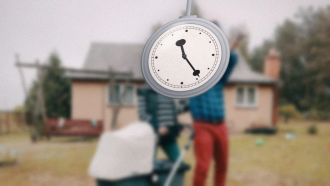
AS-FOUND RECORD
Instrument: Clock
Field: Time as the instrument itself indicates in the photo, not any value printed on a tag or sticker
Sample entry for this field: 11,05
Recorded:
11,24
